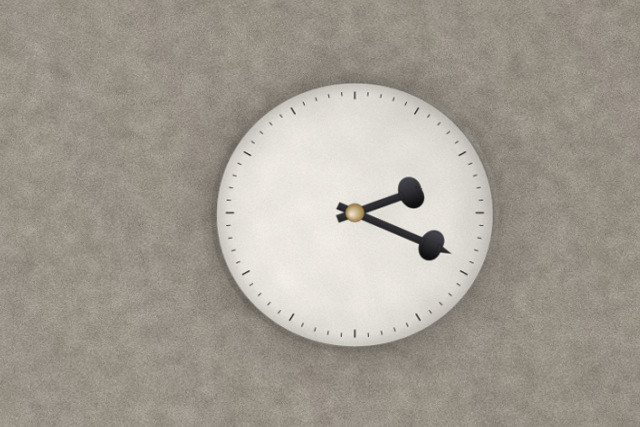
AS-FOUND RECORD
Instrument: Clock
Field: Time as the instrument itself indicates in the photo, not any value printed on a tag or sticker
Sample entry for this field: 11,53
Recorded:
2,19
